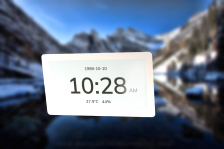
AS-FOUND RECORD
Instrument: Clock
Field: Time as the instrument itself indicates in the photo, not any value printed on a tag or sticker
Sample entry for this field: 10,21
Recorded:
10,28
